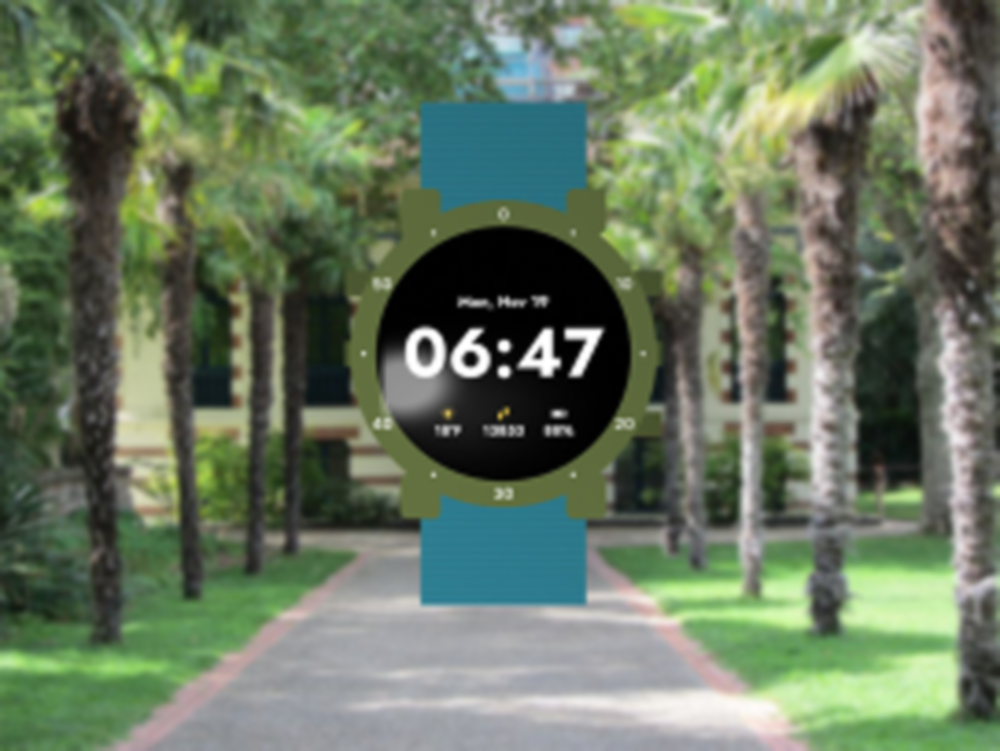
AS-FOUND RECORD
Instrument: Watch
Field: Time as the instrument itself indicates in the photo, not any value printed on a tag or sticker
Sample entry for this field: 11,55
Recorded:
6,47
